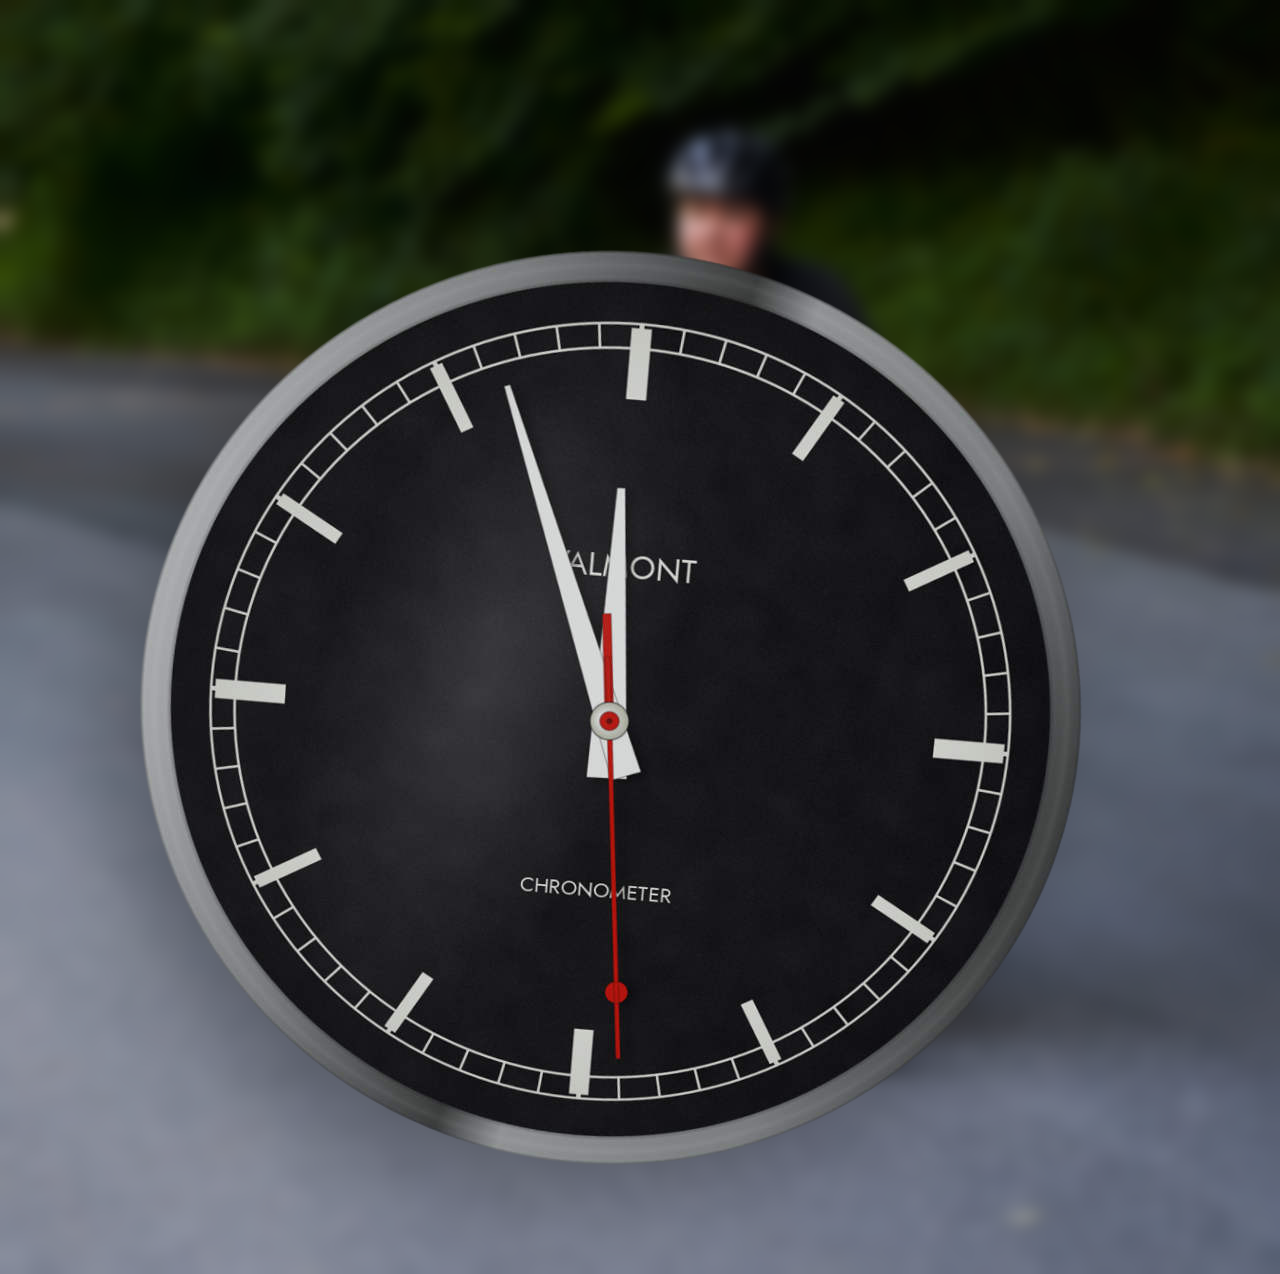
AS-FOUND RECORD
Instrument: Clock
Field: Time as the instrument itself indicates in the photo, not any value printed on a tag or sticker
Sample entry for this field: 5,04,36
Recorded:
11,56,29
